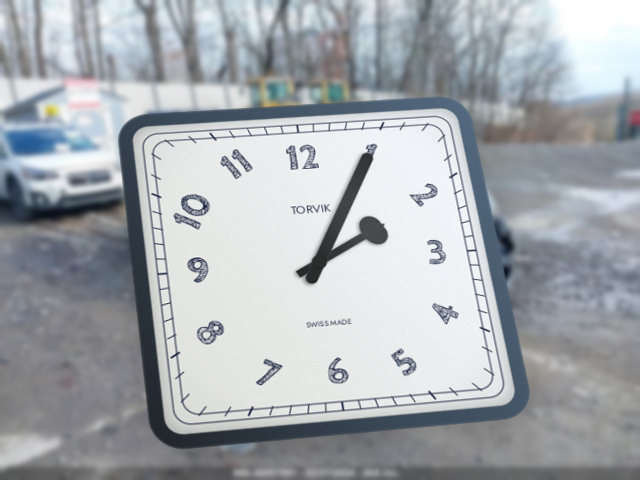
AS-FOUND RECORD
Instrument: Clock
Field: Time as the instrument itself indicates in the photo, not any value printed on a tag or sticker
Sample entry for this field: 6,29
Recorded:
2,05
